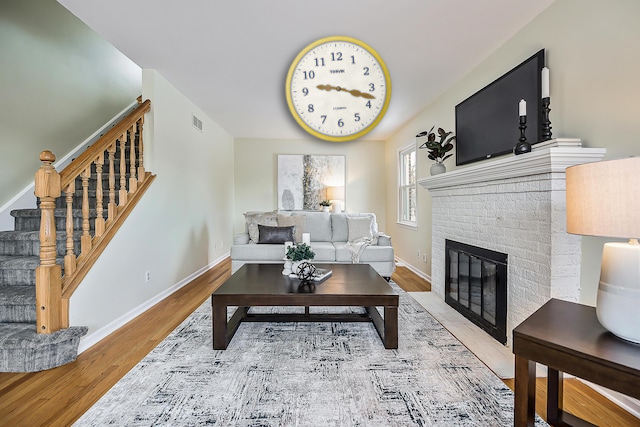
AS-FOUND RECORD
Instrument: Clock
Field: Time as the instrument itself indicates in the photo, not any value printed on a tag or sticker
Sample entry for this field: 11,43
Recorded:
9,18
